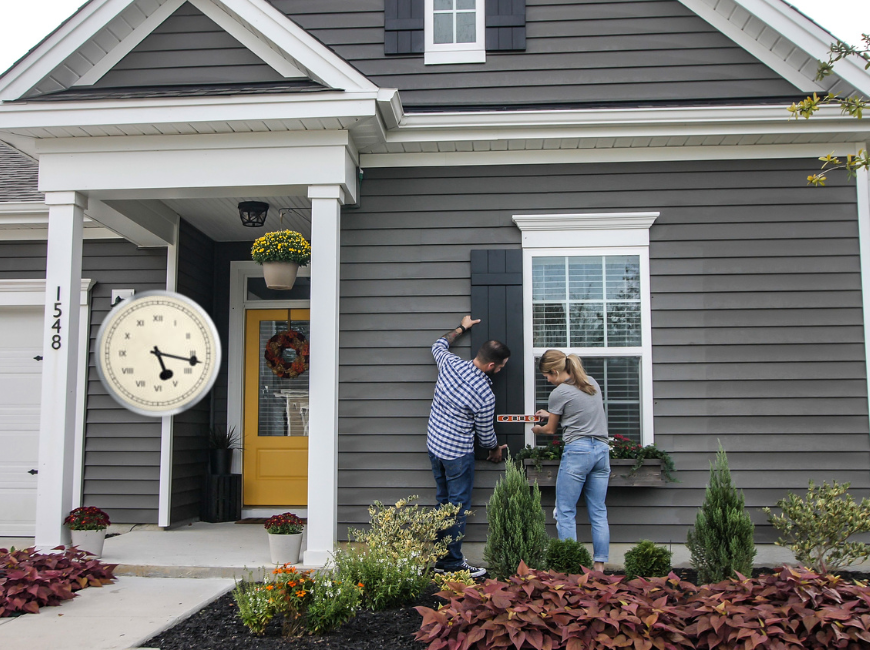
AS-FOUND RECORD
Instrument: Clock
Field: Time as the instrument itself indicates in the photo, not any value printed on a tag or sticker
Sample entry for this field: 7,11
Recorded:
5,17
